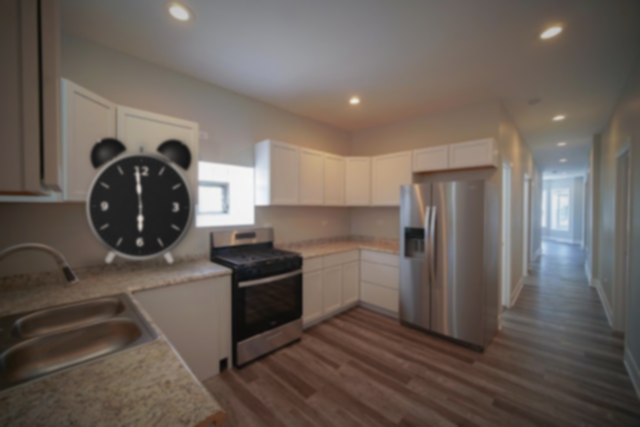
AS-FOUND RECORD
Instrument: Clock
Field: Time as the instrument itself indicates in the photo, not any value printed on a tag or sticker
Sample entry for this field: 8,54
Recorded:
5,59
